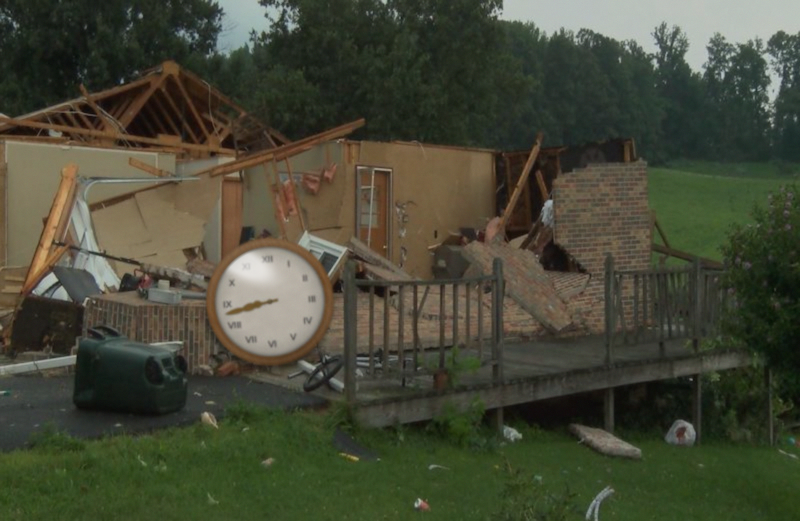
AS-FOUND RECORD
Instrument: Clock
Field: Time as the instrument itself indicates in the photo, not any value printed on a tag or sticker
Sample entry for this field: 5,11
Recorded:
8,43
